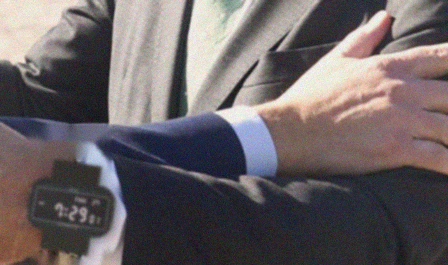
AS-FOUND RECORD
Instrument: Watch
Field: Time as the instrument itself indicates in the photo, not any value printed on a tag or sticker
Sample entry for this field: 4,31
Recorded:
7,29
